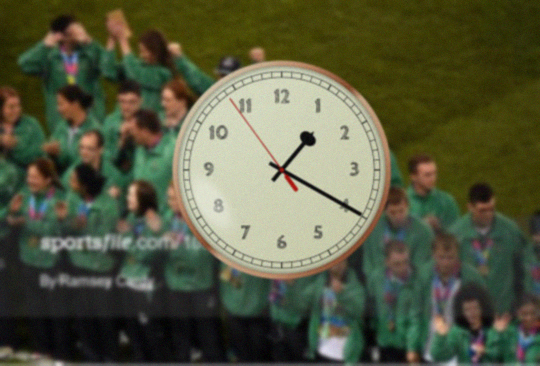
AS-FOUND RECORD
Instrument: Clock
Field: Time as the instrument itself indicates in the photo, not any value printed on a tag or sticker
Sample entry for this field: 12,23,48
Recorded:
1,19,54
